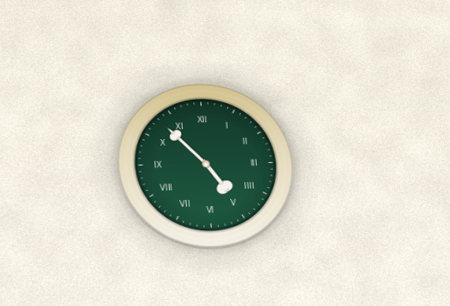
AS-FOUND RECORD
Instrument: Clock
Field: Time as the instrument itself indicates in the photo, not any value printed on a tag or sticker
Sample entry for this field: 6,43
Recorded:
4,53
